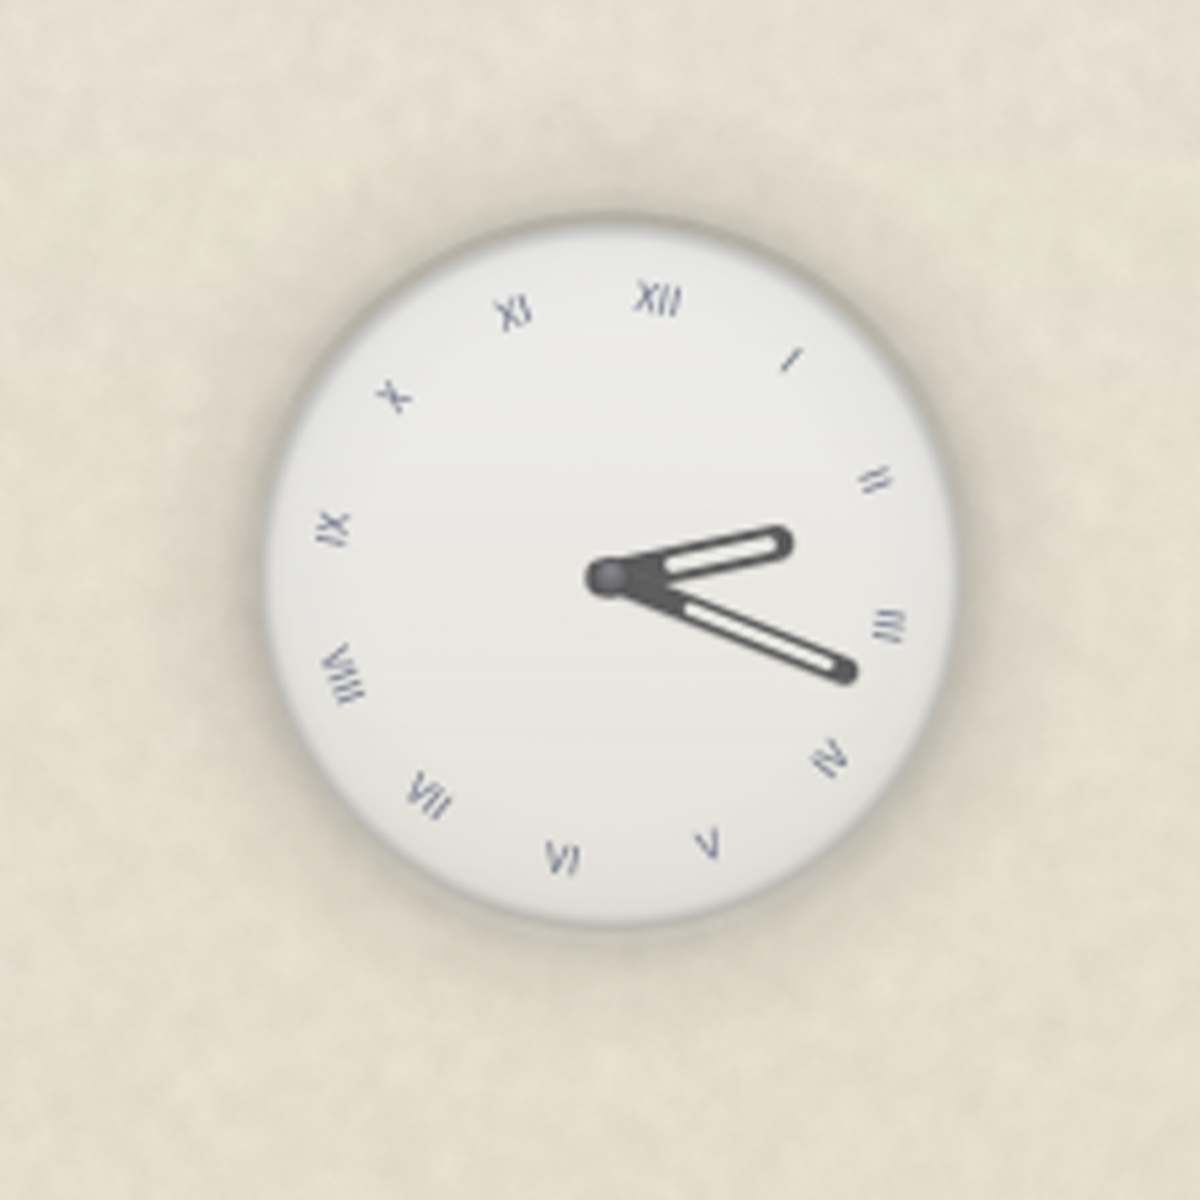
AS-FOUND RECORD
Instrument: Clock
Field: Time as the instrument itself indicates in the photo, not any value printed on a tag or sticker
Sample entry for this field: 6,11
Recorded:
2,17
